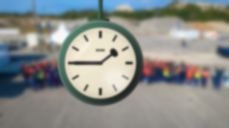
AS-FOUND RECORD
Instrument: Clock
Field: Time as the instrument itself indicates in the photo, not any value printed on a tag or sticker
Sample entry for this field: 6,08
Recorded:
1,45
